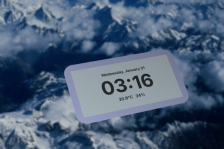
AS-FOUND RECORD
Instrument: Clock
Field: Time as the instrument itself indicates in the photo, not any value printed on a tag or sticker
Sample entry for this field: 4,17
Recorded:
3,16
